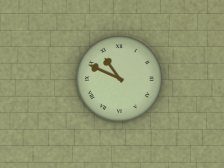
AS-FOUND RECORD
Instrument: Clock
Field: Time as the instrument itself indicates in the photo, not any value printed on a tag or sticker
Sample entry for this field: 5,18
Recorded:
10,49
